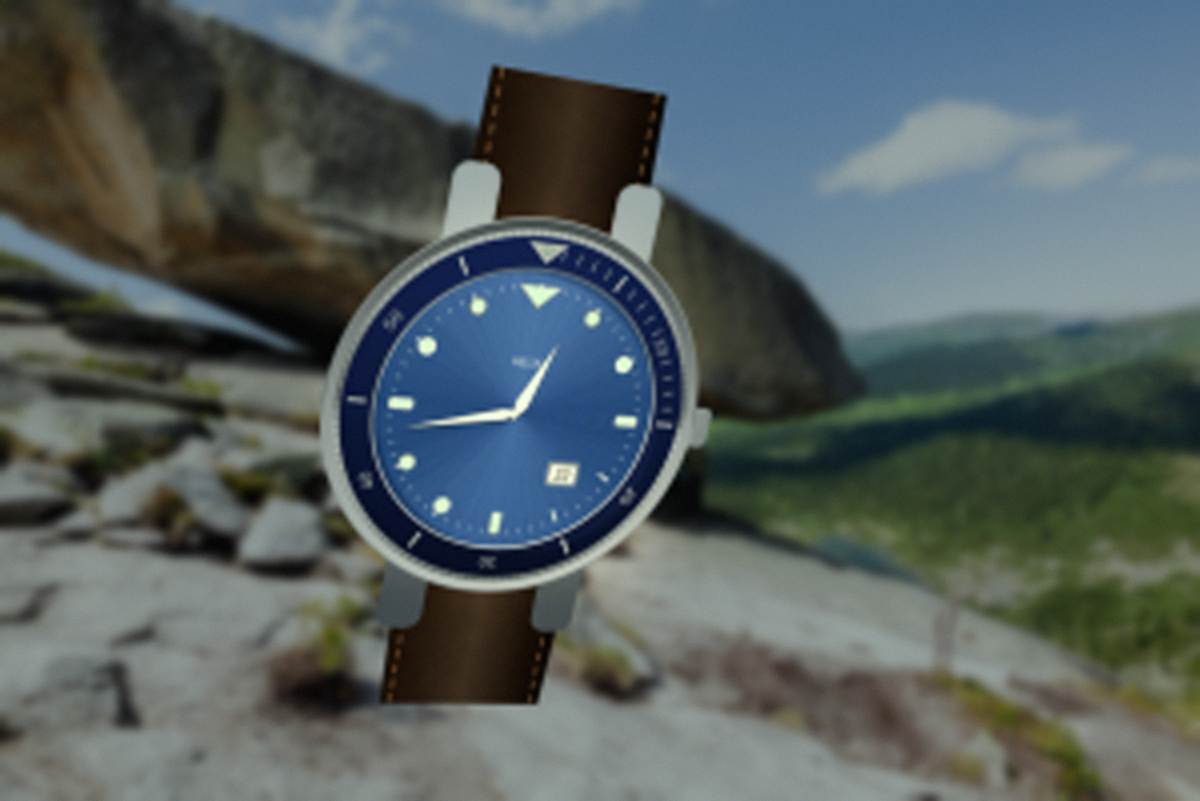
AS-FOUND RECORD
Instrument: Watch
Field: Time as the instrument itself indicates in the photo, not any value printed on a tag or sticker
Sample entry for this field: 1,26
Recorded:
12,43
